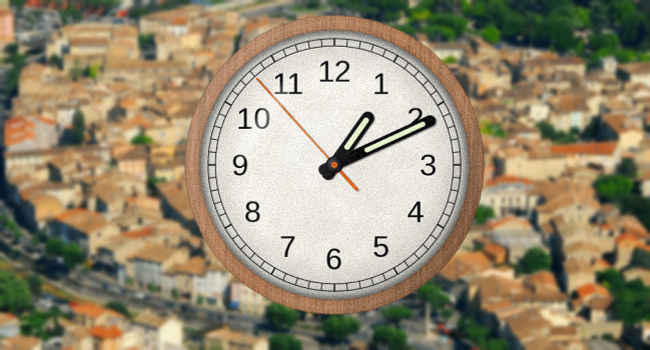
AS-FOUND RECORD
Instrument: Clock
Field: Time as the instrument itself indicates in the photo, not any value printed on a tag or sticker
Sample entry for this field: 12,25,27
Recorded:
1,10,53
